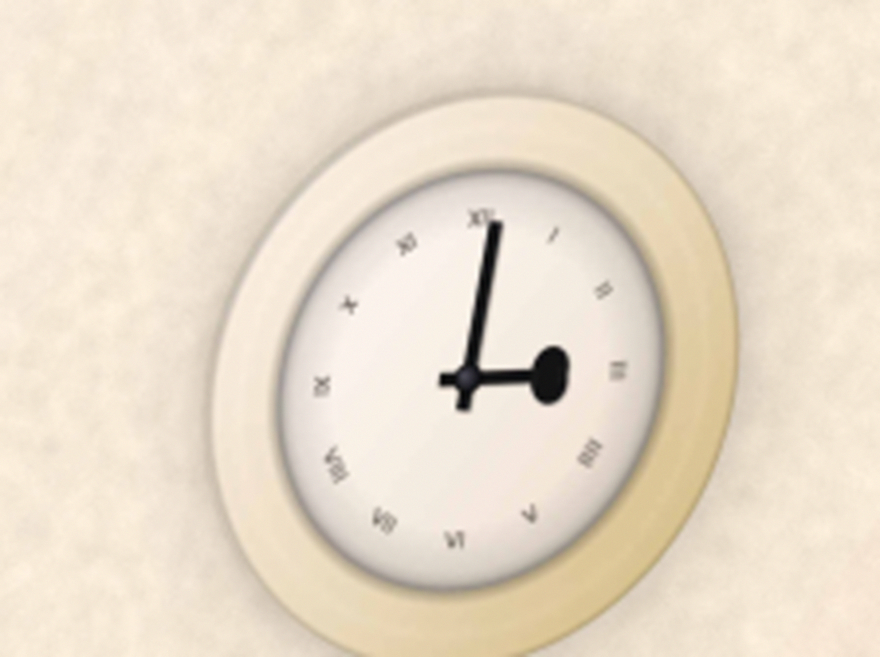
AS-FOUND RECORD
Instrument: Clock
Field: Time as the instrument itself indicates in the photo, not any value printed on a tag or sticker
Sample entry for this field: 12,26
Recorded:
3,01
